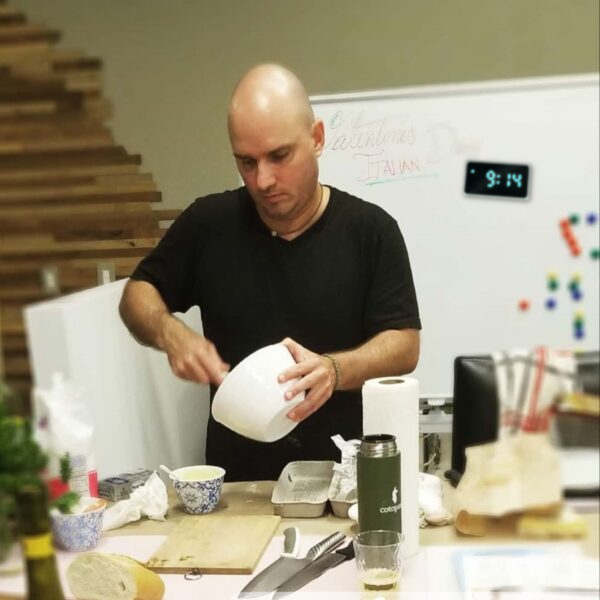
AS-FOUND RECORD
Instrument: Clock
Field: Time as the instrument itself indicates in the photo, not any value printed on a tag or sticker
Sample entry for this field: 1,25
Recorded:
9,14
